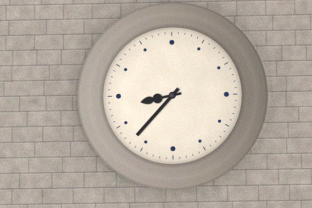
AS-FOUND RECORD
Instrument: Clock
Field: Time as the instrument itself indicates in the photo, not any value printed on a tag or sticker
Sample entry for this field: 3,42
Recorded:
8,37
